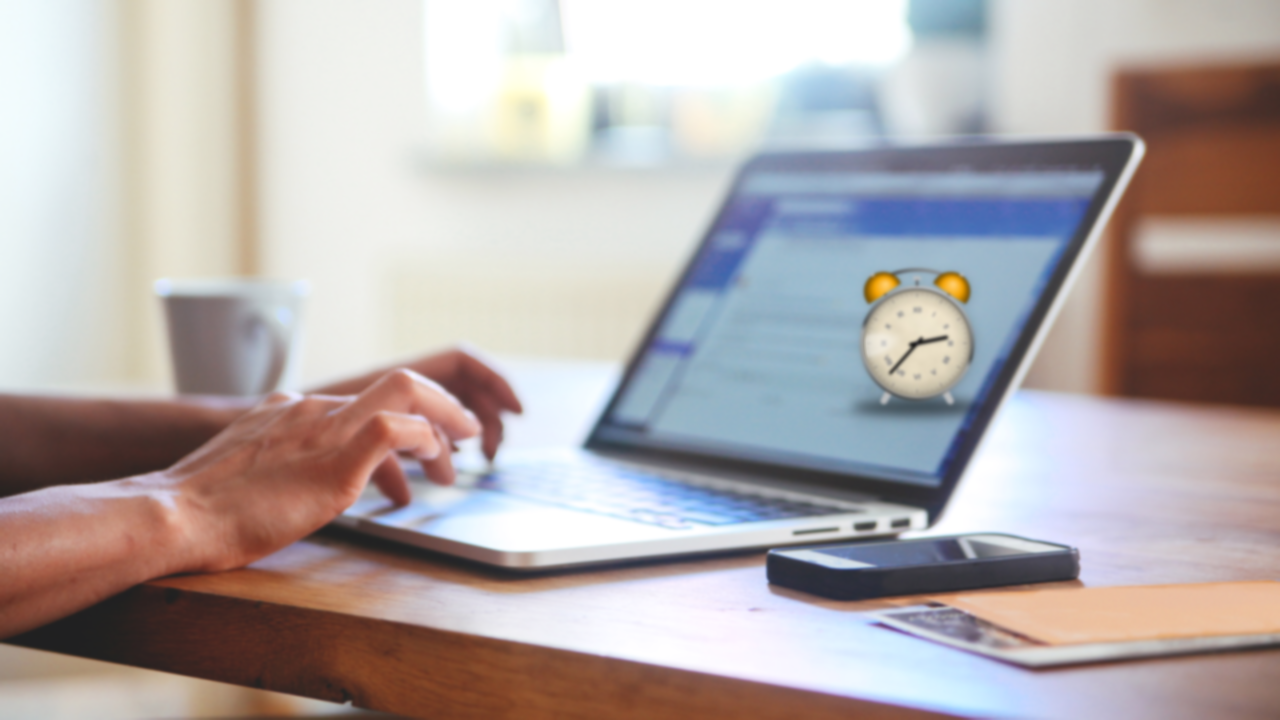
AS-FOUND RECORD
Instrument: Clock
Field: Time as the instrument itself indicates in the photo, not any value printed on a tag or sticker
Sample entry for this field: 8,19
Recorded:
2,37
